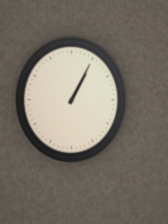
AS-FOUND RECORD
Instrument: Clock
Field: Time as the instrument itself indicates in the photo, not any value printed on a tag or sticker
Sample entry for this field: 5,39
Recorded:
1,05
